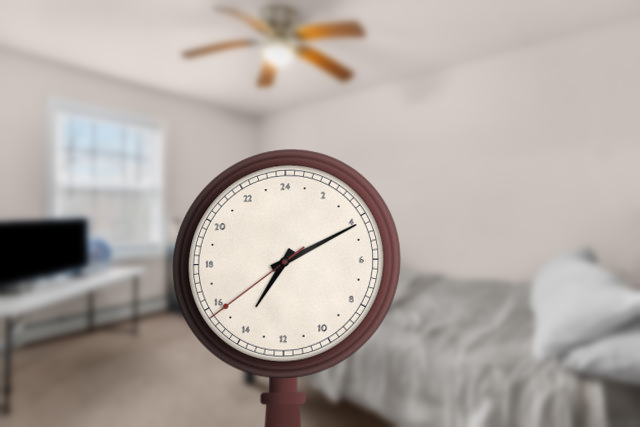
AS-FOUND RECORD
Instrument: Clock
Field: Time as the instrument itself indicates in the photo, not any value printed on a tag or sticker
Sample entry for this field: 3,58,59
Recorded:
14,10,39
